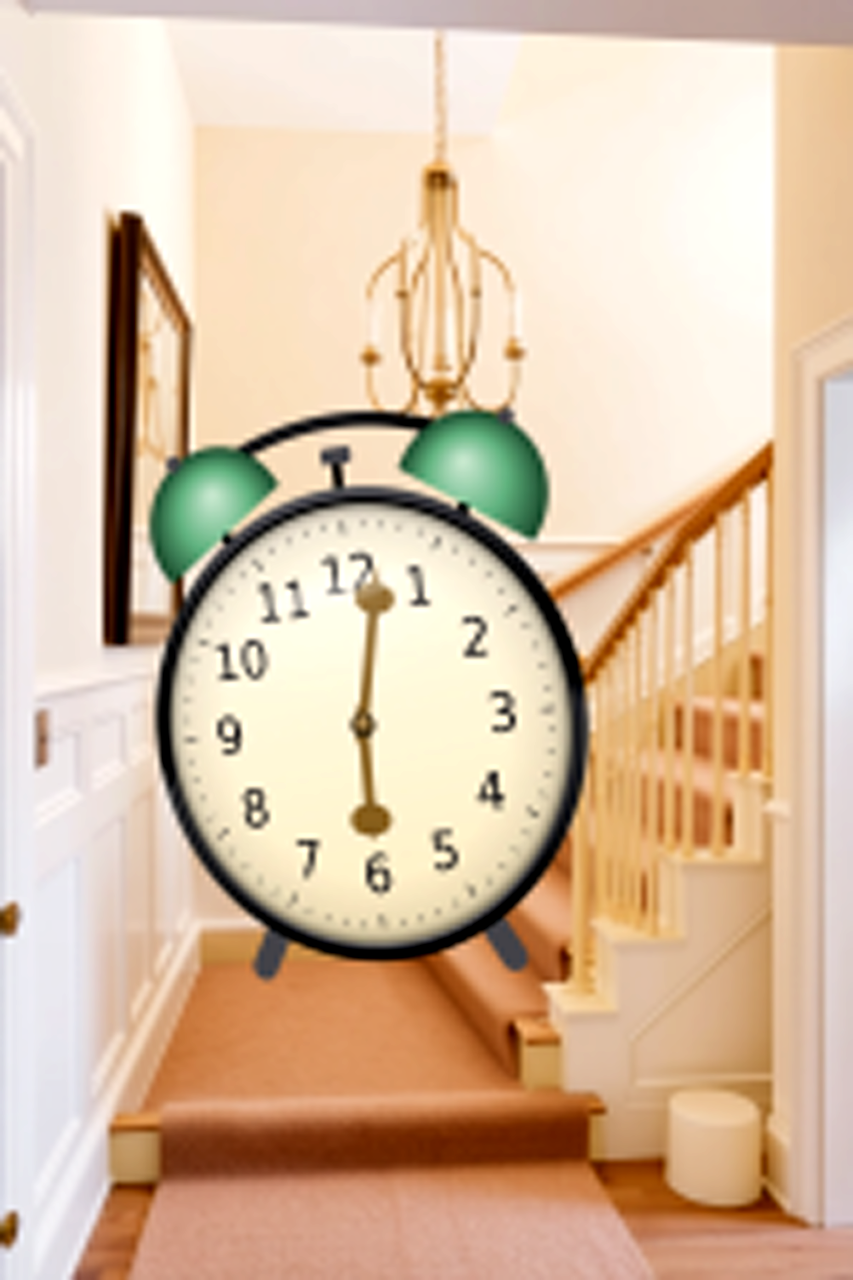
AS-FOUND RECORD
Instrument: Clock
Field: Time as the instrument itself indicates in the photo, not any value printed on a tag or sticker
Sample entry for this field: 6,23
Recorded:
6,02
